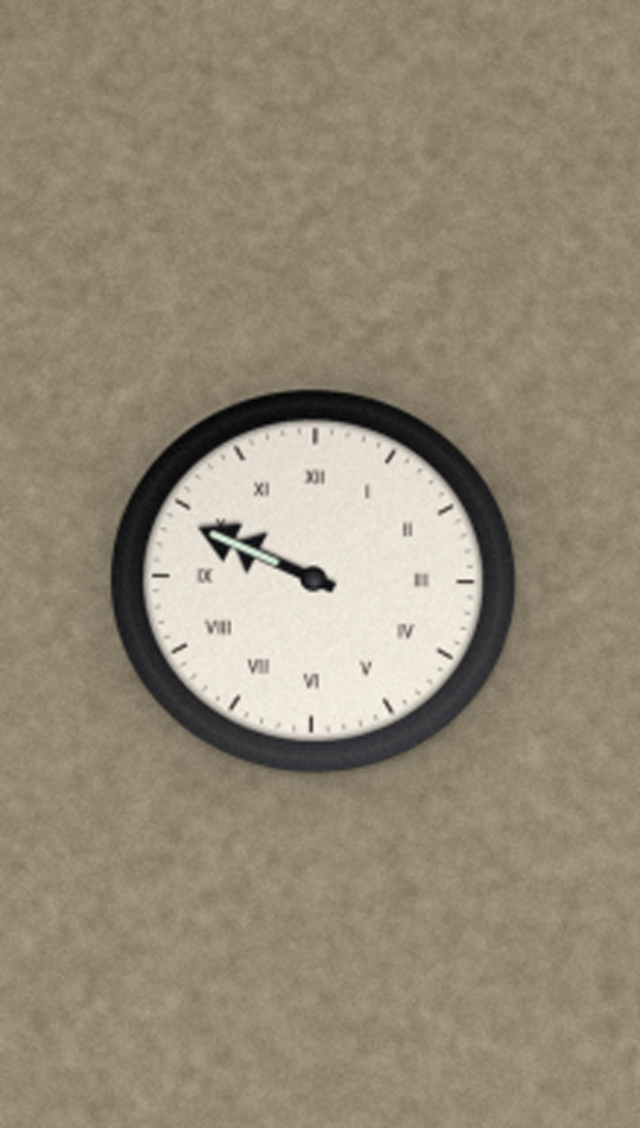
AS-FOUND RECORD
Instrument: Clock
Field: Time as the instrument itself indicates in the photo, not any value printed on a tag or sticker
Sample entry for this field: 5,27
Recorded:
9,49
